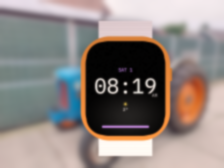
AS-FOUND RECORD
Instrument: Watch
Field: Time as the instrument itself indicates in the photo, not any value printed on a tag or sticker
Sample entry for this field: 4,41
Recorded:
8,19
